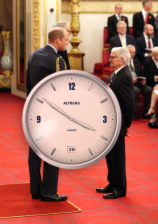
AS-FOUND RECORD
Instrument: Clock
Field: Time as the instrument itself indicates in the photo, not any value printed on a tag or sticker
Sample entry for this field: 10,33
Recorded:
3,51
